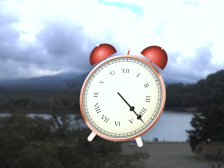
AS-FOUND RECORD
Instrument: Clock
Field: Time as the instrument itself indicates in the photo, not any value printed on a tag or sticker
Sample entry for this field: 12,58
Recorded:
4,22
